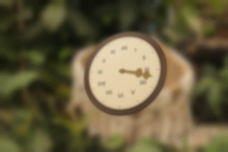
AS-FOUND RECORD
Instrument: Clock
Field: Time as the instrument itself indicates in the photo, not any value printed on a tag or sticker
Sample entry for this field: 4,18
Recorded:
3,17
